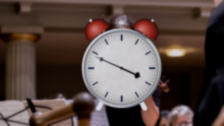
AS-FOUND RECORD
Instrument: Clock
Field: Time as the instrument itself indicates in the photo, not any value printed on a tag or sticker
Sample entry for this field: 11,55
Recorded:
3,49
